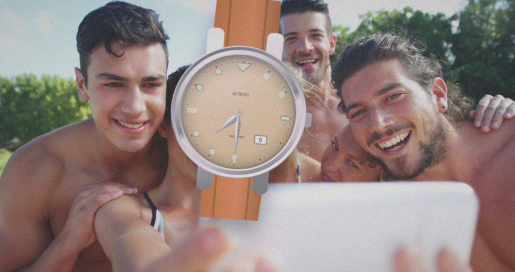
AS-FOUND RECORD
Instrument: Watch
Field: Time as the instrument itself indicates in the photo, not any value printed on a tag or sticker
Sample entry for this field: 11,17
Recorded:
7,30
